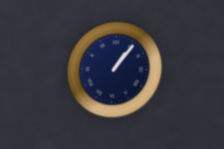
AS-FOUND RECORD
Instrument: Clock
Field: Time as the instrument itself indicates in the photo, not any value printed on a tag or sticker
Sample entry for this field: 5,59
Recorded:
1,06
